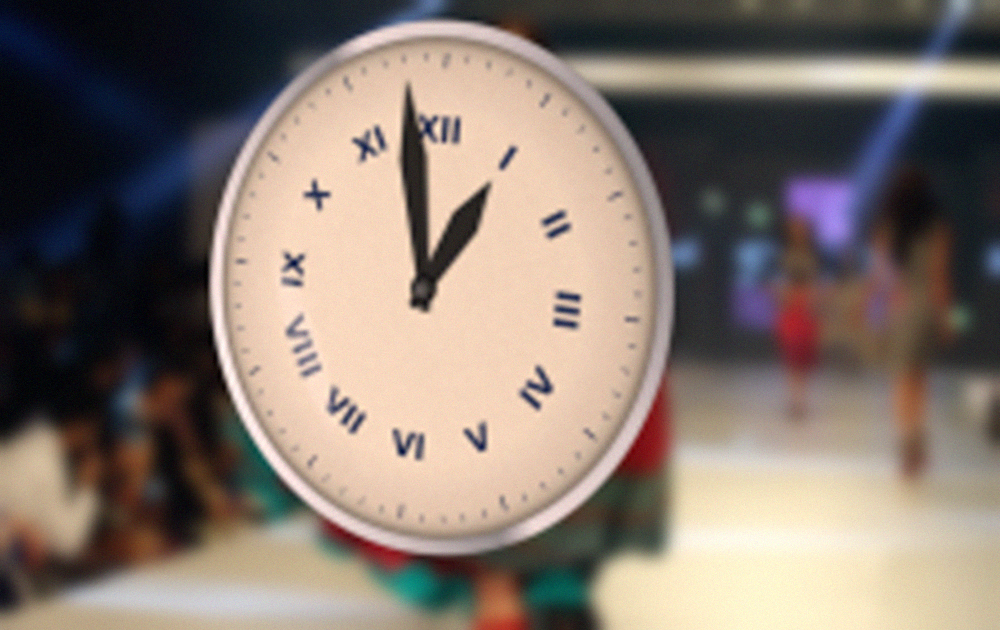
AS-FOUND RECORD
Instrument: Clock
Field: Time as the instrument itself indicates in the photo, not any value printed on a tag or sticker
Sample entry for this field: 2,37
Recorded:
12,58
